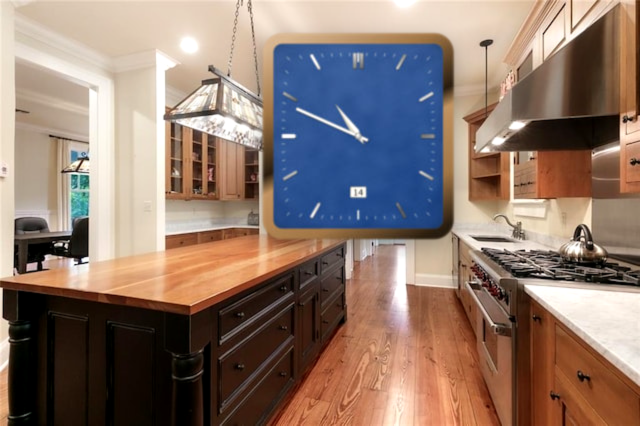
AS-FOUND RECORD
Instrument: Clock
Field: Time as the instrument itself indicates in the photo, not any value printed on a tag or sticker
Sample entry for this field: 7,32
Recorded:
10,49
